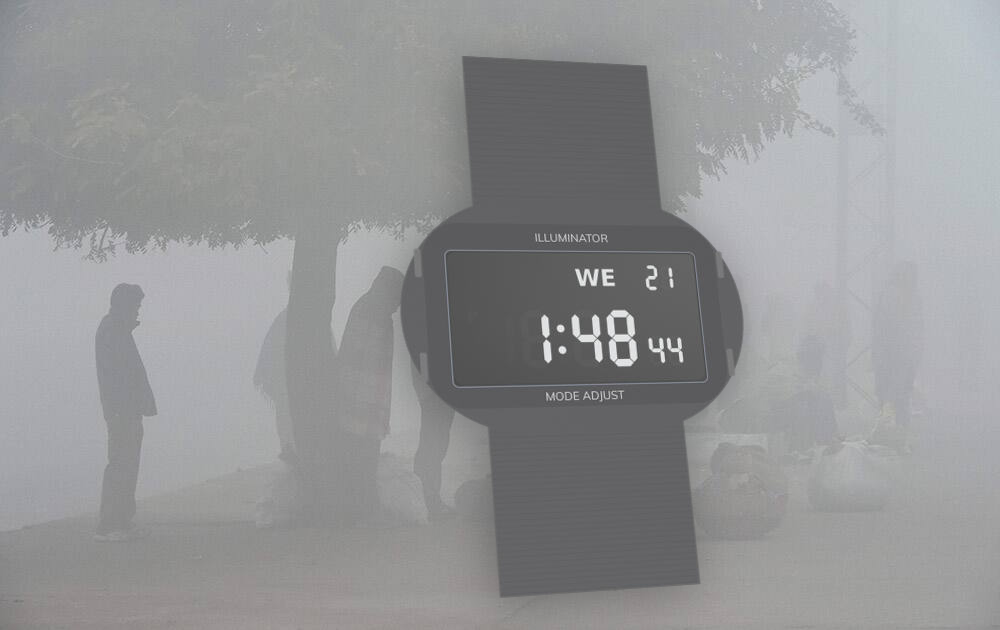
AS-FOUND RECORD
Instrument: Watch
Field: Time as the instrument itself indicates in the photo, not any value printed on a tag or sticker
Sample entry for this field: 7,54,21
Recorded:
1,48,44
